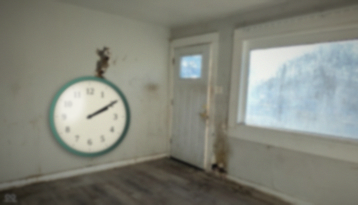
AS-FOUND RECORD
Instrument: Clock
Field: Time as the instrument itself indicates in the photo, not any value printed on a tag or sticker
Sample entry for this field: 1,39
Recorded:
2,10
